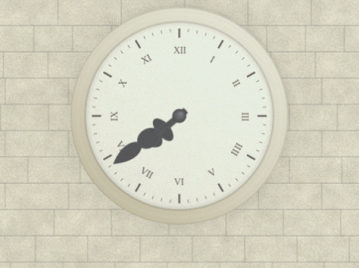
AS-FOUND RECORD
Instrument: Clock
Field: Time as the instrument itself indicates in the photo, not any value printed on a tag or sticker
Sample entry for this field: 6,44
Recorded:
7,39
